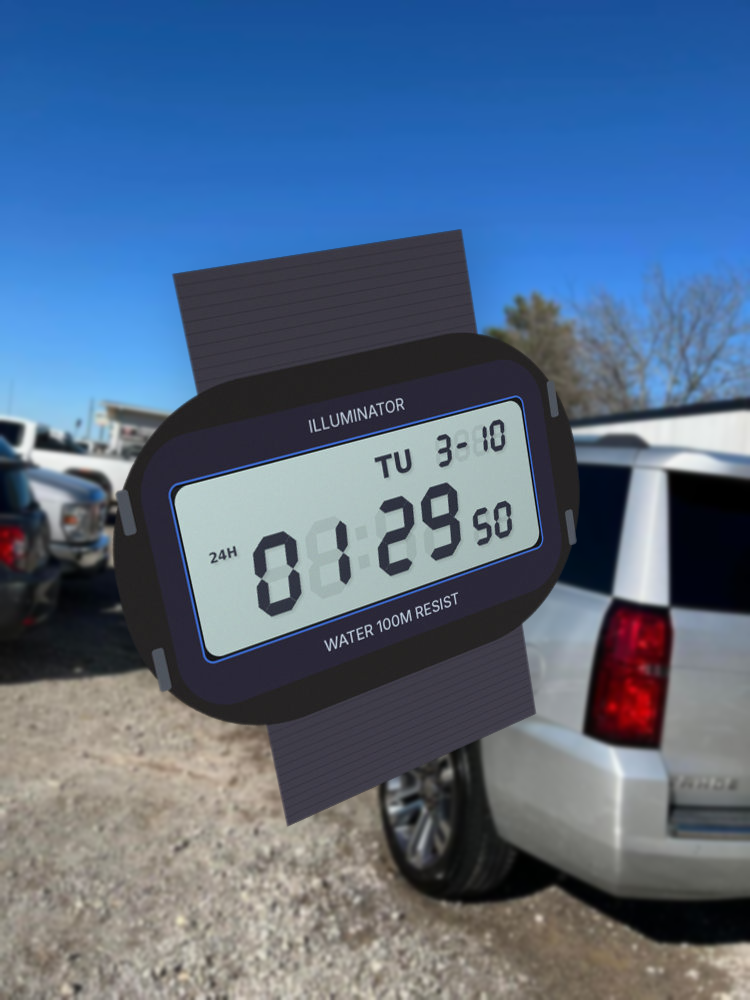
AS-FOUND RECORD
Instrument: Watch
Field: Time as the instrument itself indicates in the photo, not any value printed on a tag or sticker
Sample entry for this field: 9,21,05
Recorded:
1,29,50
